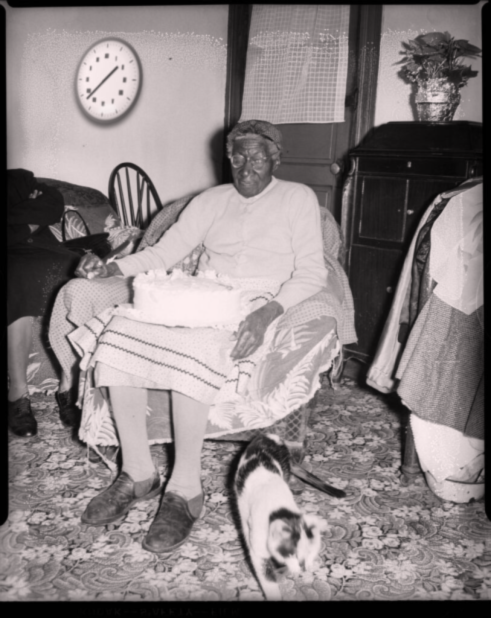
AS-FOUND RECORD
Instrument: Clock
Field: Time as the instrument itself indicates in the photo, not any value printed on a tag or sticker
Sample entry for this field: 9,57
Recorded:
1,38
